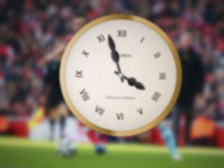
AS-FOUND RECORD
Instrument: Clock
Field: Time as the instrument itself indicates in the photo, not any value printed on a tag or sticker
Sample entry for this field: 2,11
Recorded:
3,57
